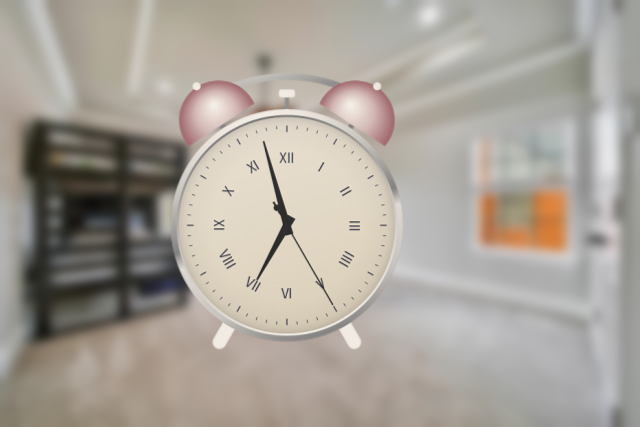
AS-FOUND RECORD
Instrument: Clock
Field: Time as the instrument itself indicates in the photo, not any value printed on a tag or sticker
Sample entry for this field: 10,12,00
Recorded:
6,57,25
